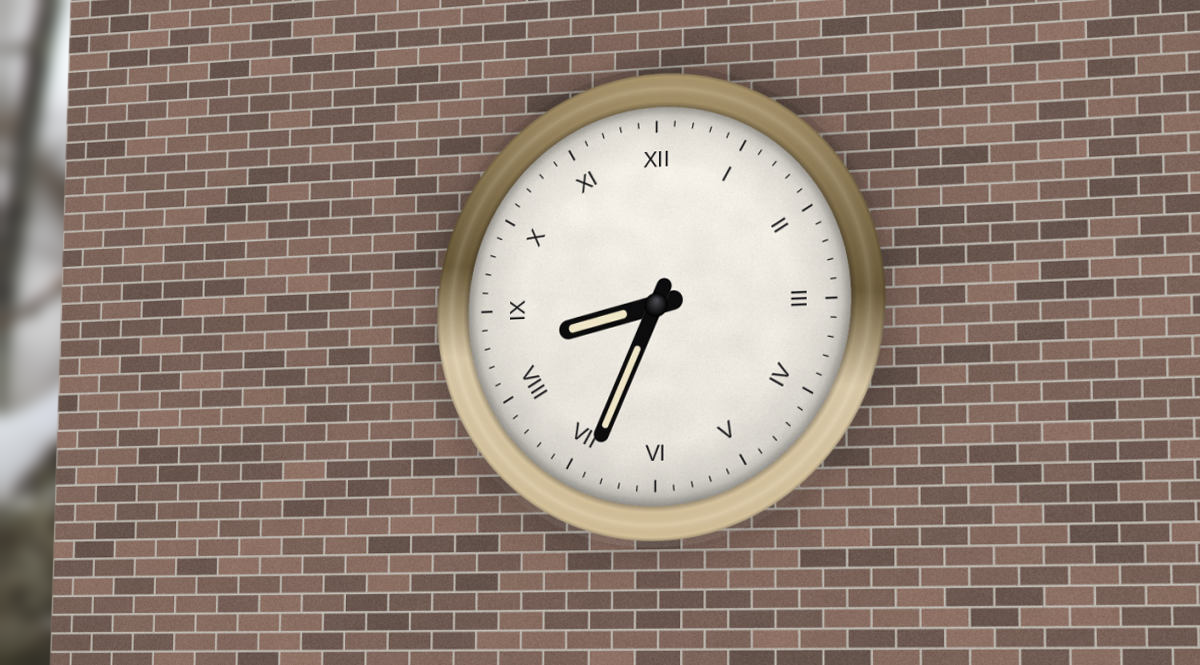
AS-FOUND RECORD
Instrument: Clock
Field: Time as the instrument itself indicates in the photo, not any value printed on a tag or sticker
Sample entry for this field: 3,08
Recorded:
8,34
